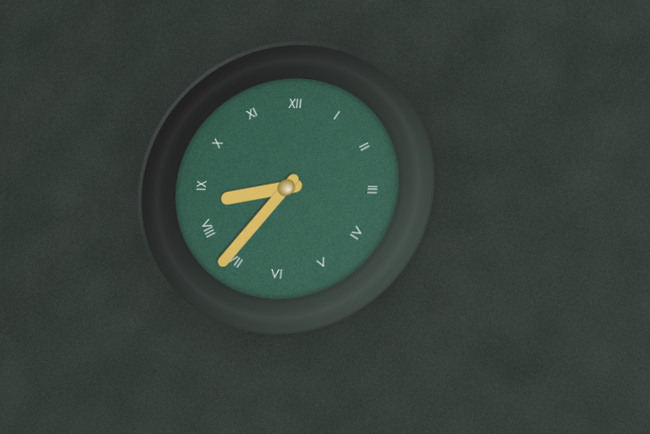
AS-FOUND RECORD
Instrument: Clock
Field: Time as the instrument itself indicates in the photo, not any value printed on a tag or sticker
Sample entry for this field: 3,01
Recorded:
8,36
